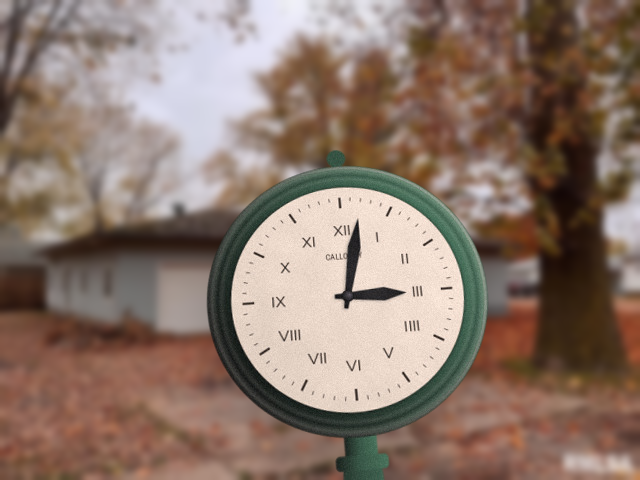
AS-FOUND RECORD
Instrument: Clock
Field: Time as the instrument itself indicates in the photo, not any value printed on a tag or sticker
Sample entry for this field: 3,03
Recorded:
3,02
